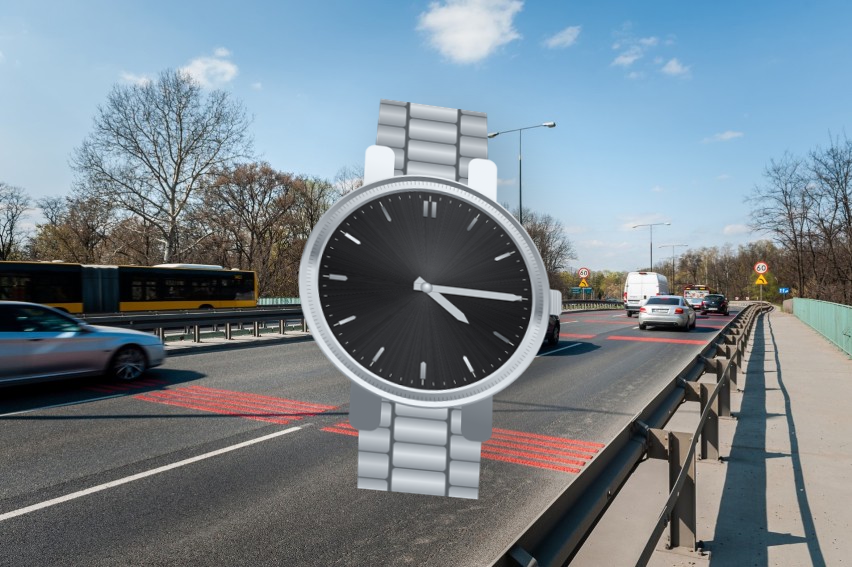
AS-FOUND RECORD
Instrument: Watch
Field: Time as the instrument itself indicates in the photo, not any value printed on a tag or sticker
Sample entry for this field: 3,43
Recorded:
4,15
